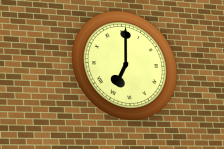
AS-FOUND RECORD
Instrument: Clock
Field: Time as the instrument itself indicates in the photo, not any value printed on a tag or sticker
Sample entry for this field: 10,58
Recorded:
7,01
